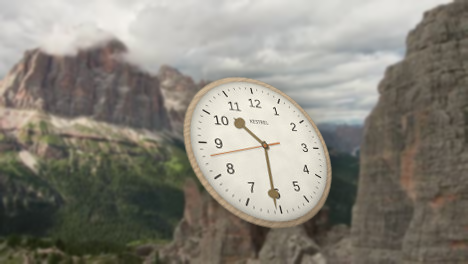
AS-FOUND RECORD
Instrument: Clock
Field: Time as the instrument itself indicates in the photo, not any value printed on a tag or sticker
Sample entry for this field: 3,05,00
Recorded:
10,30,43
